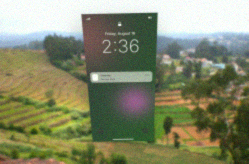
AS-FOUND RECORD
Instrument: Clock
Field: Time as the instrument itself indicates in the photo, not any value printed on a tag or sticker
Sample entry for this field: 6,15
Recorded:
2,36
